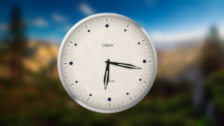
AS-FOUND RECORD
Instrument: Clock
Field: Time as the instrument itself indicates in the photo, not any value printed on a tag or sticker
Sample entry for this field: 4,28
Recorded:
6,17
